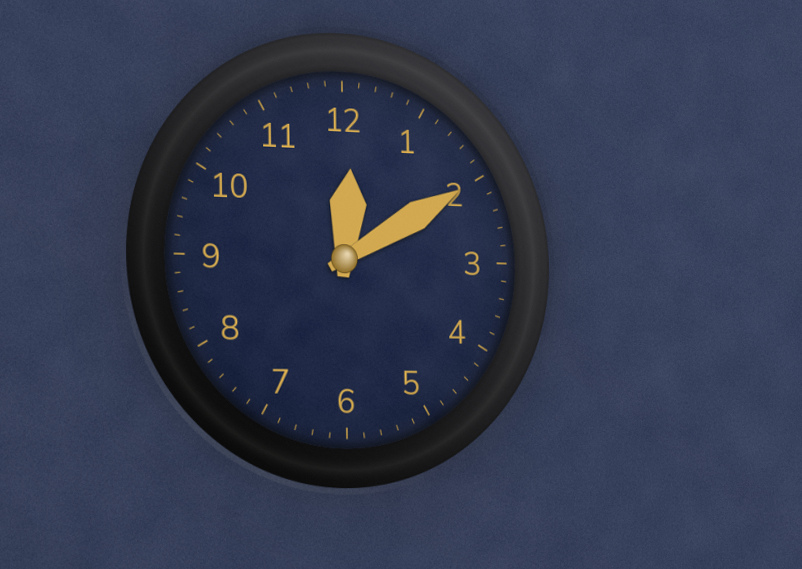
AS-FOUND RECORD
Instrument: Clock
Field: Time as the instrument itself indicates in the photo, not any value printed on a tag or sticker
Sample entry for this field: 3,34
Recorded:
12,10
